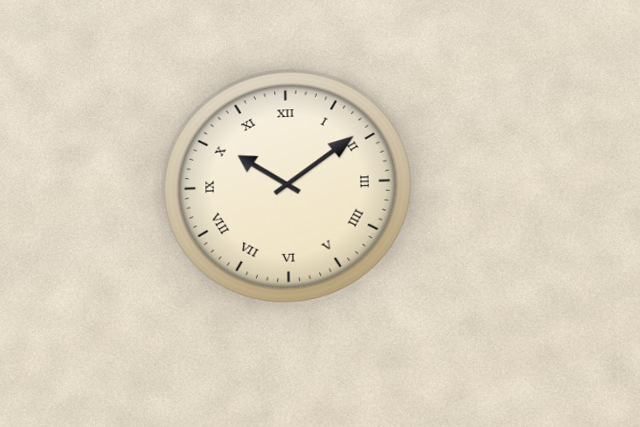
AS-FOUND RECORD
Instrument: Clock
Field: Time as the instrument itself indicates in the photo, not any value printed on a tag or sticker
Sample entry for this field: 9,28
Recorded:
10,09
